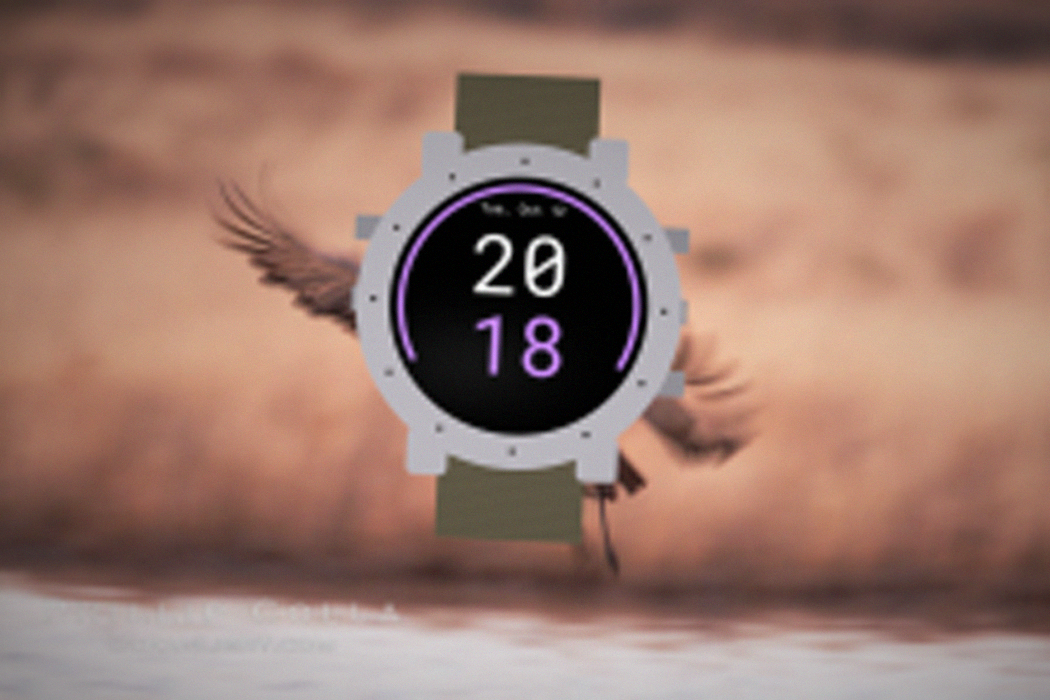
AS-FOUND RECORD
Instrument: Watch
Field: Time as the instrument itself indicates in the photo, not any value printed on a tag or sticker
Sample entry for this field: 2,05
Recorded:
20,18
